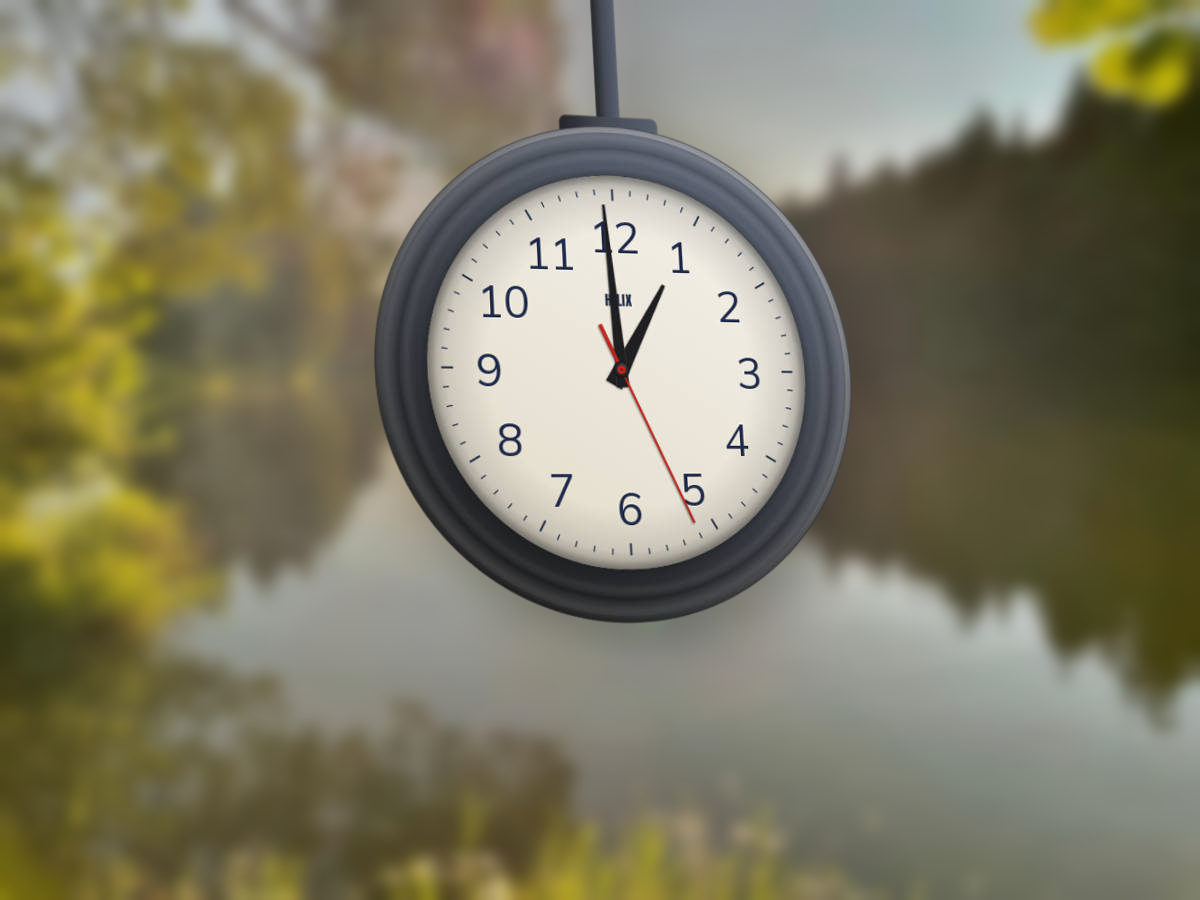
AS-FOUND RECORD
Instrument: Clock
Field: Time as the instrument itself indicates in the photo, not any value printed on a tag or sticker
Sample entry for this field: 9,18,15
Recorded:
12,59,26
